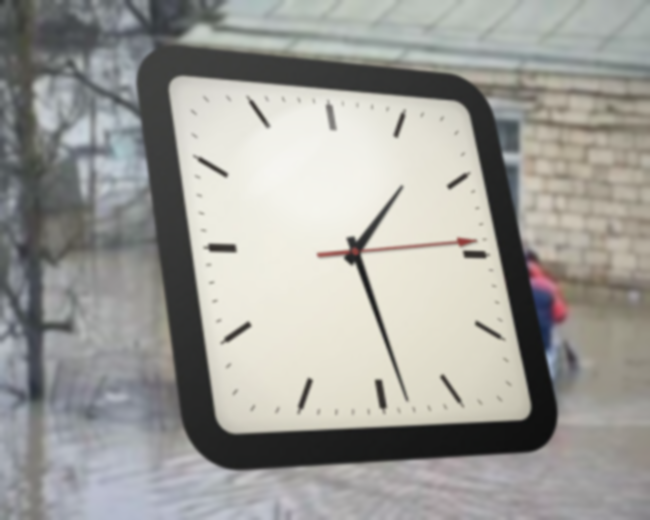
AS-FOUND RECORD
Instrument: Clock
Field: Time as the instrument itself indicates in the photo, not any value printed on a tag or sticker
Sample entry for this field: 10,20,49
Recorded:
1,28,14
